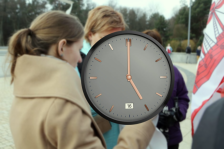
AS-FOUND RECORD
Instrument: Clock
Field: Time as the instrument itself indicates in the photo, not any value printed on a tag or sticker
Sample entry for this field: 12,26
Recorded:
5,00
